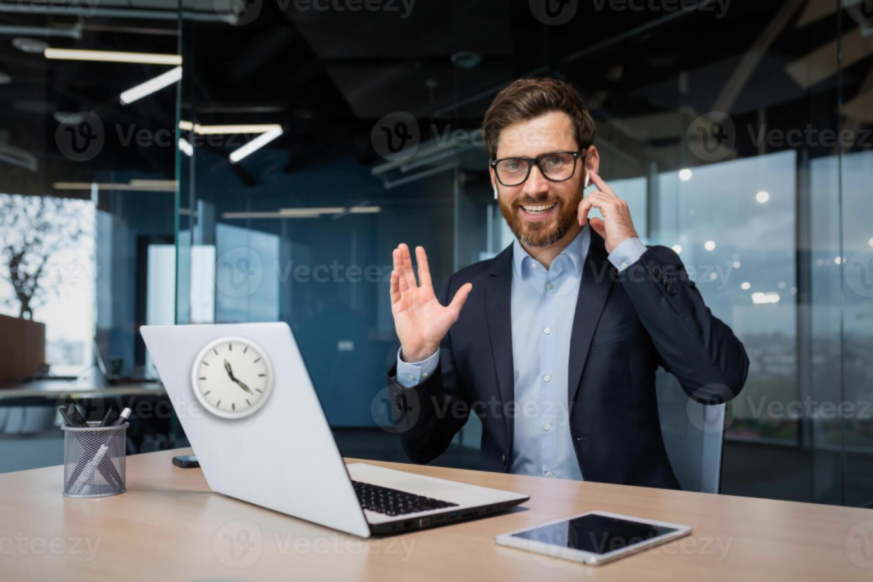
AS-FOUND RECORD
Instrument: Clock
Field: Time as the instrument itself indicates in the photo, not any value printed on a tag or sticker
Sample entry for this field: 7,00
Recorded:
11,22
